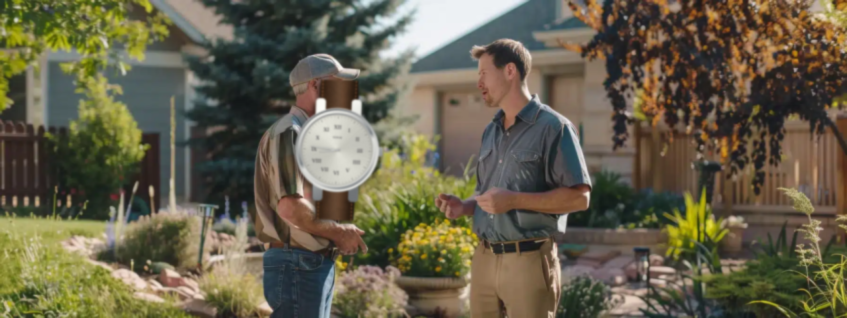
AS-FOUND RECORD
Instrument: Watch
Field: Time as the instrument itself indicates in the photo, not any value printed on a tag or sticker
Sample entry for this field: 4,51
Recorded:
8,46
